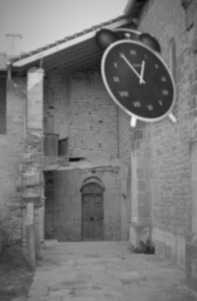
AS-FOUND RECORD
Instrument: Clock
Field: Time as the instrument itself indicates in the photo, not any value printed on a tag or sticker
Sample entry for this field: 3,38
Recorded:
12,55
